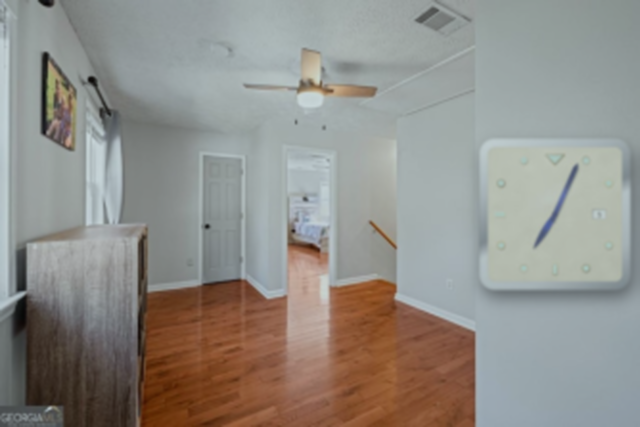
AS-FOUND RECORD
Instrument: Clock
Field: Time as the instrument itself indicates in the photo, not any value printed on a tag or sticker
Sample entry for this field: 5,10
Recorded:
7,04
